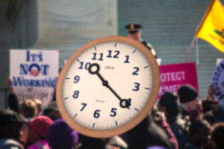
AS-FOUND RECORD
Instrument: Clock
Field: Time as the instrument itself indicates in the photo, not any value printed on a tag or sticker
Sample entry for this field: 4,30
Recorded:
10,21
